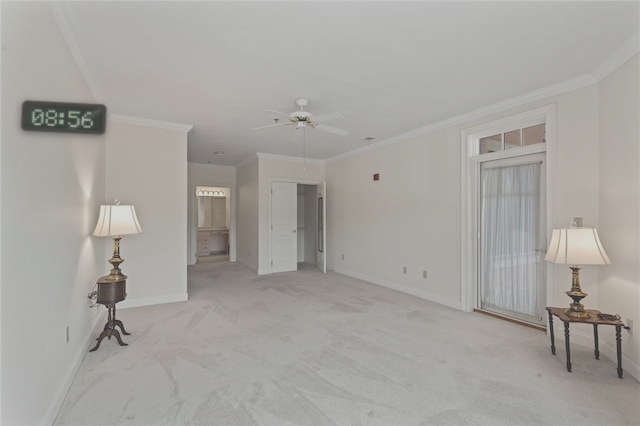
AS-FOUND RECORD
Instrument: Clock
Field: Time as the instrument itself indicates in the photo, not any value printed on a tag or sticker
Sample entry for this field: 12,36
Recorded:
8,56
